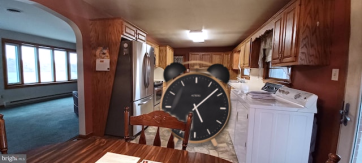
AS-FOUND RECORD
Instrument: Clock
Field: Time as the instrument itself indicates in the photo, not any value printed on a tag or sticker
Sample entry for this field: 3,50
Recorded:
5,08
